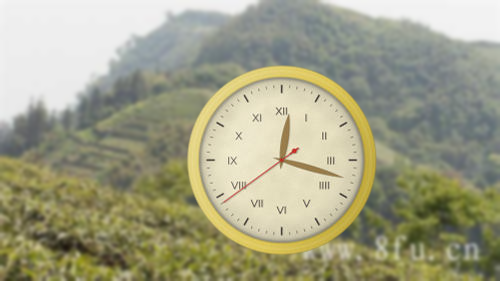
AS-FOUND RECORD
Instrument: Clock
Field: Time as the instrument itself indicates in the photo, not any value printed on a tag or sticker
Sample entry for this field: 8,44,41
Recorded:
12,17,39
